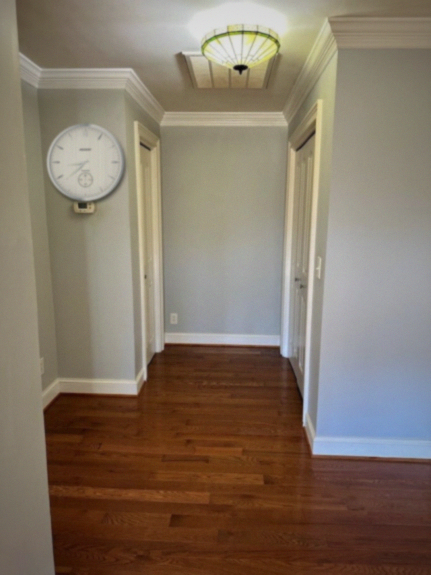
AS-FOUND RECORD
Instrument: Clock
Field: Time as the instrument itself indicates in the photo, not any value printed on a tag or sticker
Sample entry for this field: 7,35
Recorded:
8,38
